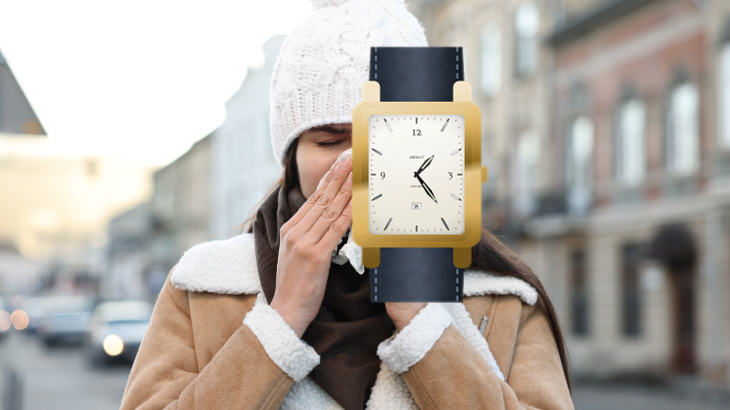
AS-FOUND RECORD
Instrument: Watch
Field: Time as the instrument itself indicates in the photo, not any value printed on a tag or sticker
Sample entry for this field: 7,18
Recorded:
1,24
